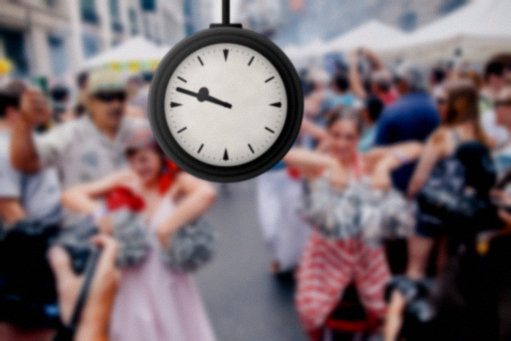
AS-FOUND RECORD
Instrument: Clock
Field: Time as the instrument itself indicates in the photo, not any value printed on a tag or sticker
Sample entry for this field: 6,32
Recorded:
9,48
